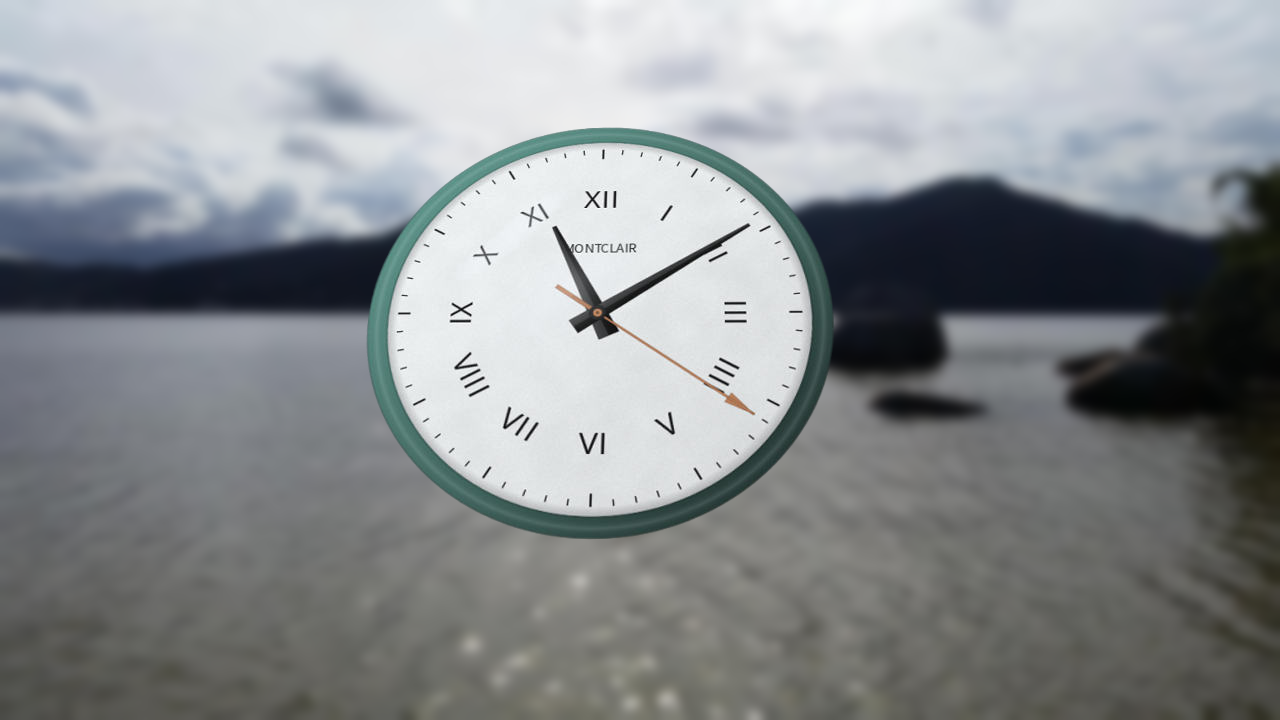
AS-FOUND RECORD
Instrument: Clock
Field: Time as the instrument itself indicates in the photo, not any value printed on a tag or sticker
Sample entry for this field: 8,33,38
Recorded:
11,09,21
